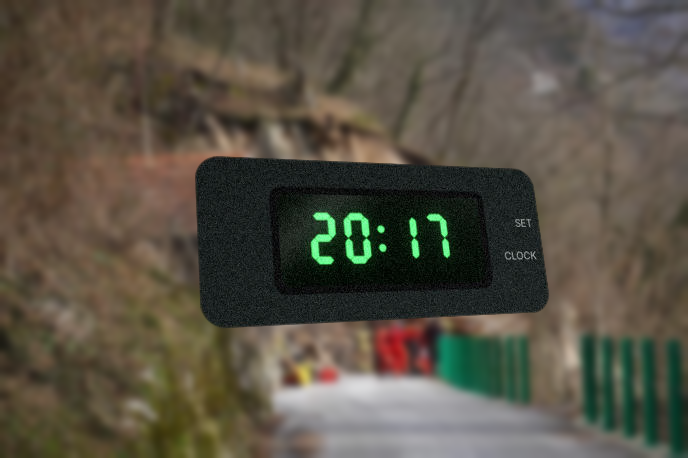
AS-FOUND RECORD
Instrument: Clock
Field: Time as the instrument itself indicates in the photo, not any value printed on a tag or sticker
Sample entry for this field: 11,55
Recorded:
20,17
